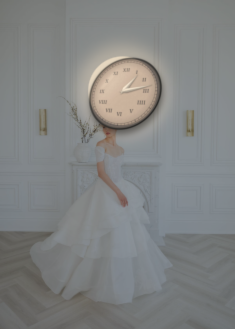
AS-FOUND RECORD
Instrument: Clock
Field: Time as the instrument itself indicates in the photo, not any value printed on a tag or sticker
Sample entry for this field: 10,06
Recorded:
1,13
